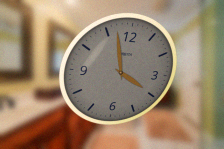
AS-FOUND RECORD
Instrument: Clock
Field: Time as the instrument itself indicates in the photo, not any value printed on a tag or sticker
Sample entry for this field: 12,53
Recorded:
3,57
